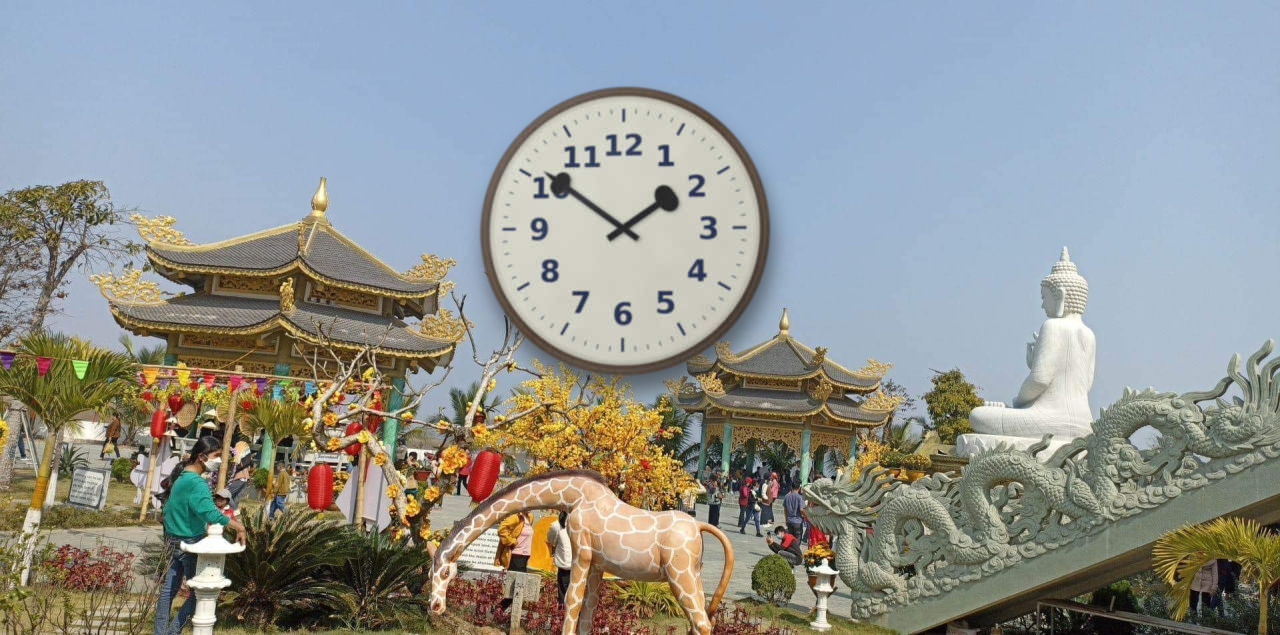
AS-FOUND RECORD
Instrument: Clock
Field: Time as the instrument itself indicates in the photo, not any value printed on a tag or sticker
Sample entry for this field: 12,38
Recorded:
1,51
